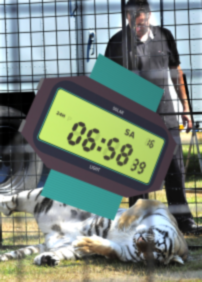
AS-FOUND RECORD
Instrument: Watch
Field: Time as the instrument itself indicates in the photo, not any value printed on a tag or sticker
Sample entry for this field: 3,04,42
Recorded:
6,58,39
